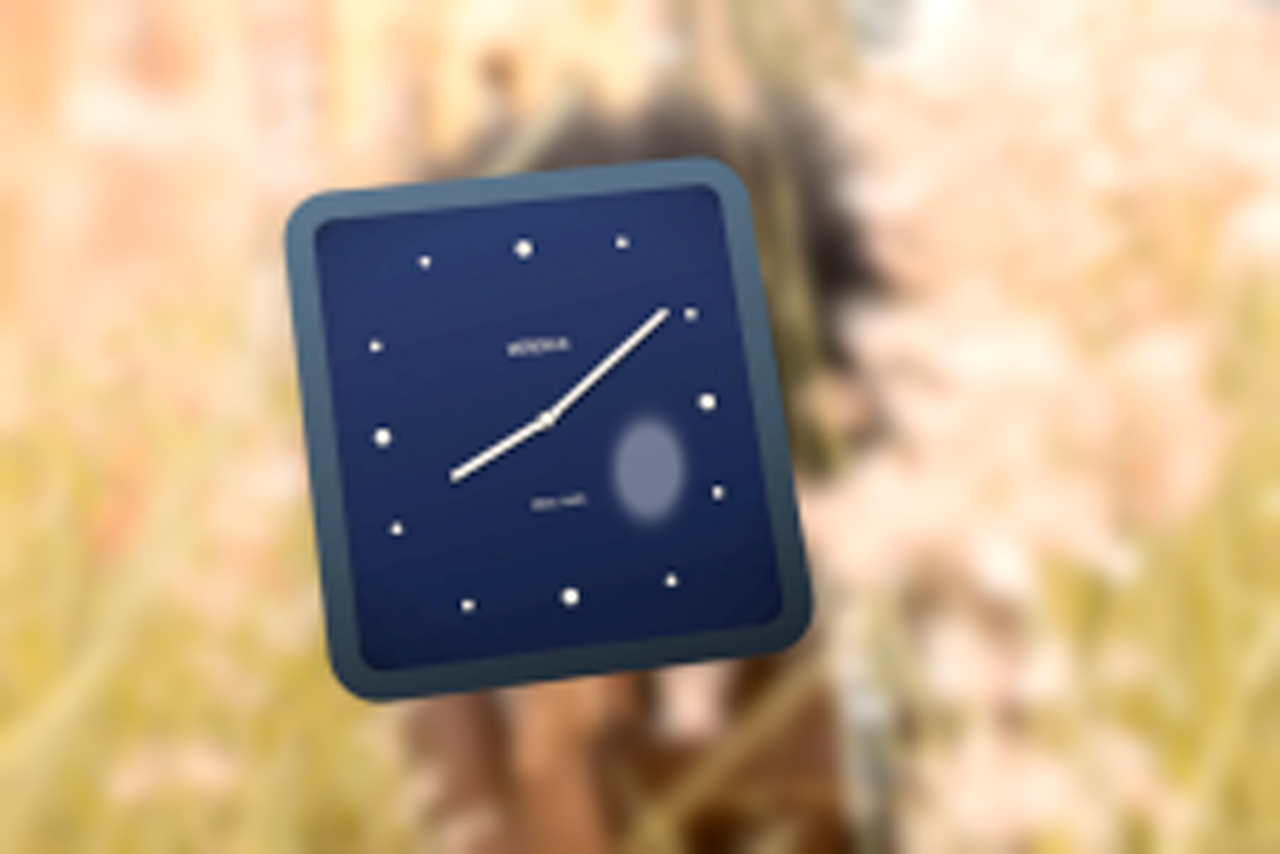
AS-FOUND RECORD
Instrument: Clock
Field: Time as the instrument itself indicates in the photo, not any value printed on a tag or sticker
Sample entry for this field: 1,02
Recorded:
8,09
